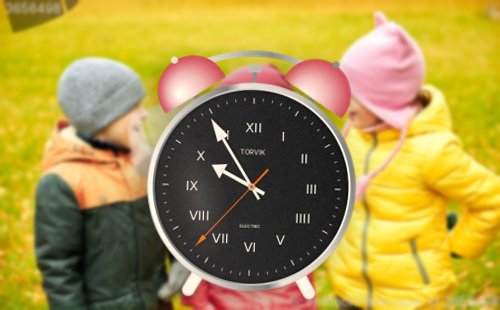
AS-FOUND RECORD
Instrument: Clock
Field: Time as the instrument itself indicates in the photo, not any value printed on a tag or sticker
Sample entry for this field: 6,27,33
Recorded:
9,54,37
